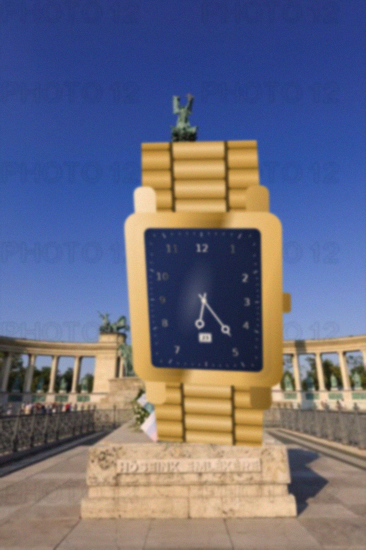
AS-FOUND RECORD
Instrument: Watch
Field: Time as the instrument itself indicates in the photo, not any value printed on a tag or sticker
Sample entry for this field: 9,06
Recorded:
6,24
